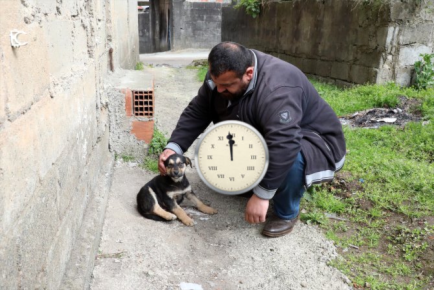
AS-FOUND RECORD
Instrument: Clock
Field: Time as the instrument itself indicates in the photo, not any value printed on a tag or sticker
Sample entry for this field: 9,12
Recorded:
11,59
